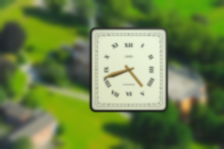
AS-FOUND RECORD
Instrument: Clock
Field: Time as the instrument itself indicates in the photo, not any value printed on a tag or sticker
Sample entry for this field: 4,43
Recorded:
4,42
